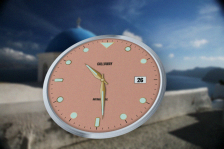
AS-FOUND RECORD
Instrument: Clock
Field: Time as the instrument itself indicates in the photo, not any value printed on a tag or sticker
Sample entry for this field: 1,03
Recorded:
10,29
